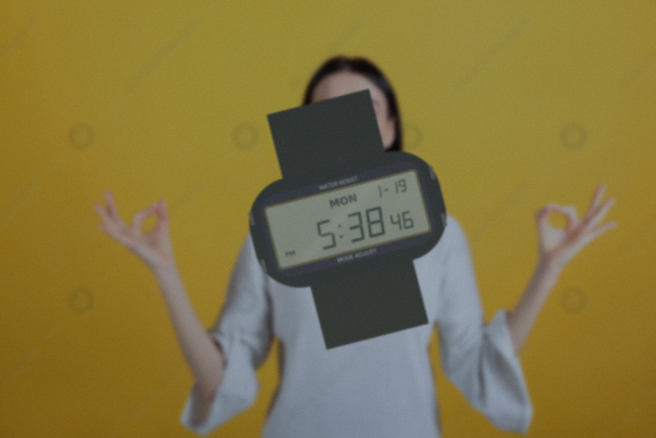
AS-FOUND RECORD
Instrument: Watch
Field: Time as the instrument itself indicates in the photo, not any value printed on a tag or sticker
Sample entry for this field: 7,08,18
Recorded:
5,38,46
